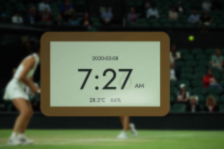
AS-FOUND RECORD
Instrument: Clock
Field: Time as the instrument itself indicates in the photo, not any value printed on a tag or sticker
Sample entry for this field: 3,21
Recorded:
7,27
